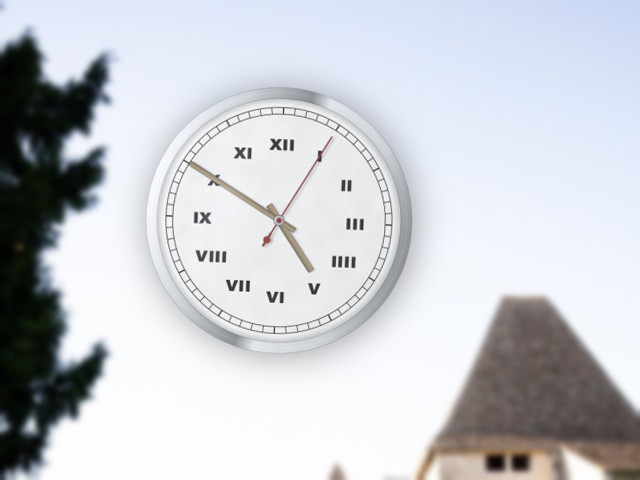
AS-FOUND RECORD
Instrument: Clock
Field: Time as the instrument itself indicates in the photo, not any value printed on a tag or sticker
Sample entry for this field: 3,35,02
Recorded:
4,50,05
